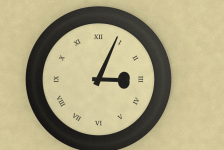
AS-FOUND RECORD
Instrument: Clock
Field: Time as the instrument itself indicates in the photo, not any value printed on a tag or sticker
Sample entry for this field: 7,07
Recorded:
3,04
